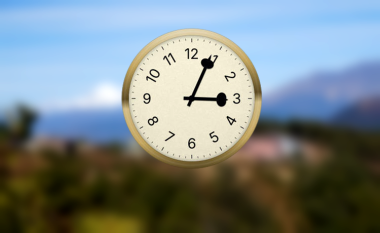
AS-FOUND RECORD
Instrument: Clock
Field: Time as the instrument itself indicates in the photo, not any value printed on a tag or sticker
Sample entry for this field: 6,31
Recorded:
3,04
